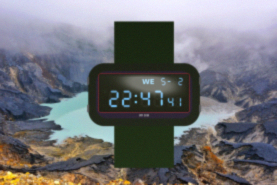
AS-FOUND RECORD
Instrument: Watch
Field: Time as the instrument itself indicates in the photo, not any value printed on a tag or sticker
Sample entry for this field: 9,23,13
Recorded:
22,47,41
